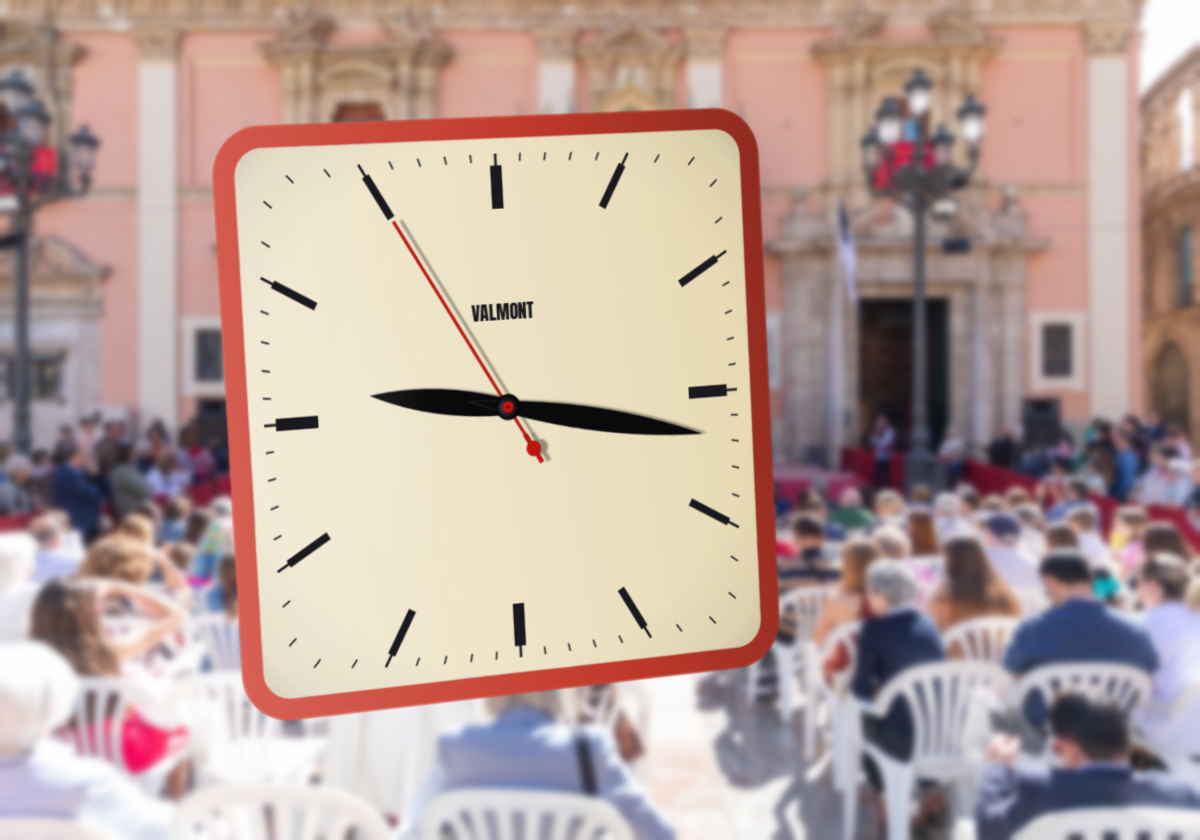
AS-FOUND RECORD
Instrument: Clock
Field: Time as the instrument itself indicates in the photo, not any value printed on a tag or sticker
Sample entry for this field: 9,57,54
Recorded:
9,16,55
